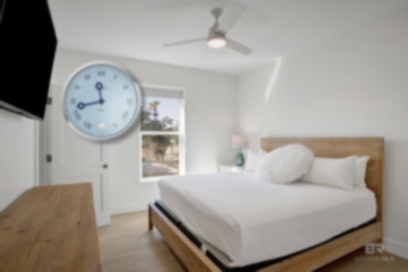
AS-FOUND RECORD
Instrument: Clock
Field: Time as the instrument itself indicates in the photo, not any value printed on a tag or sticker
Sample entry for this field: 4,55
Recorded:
11,43
